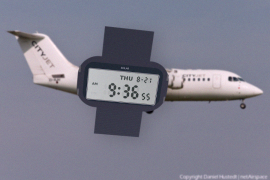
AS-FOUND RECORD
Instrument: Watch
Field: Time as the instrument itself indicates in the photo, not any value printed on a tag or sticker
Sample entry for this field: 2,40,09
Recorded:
9,36,55
